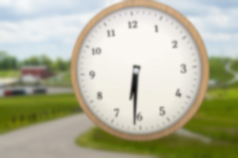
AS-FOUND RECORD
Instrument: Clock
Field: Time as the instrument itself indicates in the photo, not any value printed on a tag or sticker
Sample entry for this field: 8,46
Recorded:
6,31
